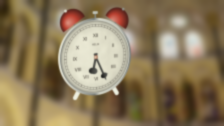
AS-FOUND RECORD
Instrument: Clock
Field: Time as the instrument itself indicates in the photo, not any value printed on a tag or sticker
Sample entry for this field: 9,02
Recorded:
6,26
